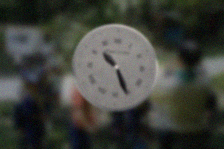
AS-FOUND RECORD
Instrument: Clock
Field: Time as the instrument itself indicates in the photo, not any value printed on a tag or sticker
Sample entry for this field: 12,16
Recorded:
10,26
